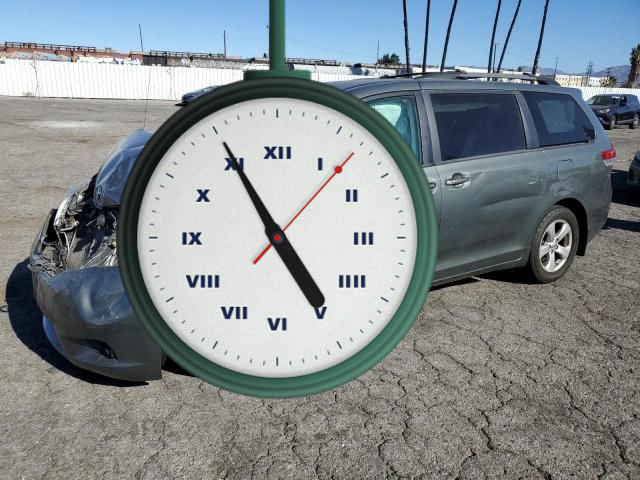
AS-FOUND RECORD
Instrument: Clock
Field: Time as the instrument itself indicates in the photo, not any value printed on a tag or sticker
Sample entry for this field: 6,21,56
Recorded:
4,55,07
